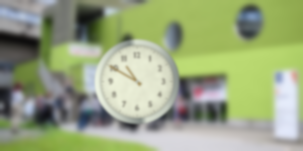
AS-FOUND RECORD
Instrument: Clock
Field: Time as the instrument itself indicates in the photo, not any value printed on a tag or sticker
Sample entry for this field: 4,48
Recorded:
10,50
